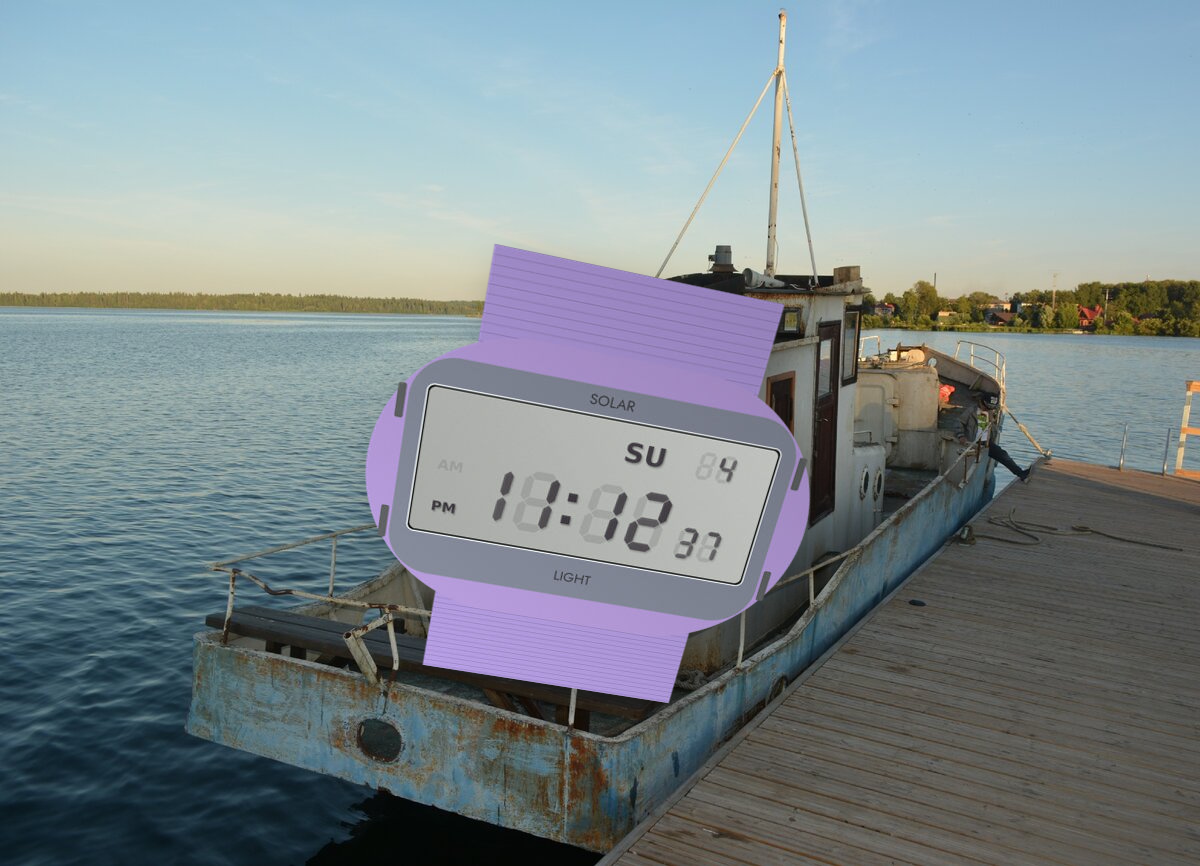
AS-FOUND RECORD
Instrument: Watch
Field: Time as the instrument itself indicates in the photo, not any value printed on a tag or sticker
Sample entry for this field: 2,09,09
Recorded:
11,12,37
